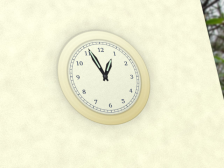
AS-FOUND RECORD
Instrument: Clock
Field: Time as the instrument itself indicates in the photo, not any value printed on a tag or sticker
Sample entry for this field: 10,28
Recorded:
12,56
